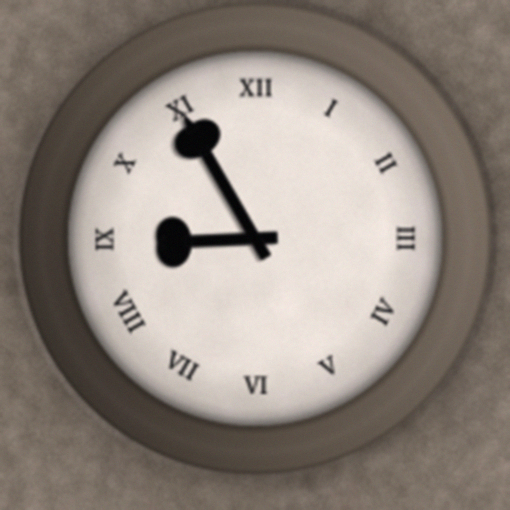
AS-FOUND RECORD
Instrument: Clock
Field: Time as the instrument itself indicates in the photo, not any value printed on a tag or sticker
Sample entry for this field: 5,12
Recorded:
8,55
